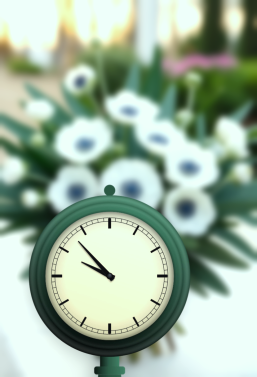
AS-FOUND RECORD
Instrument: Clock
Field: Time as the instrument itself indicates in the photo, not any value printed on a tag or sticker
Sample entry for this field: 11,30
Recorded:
9,53
